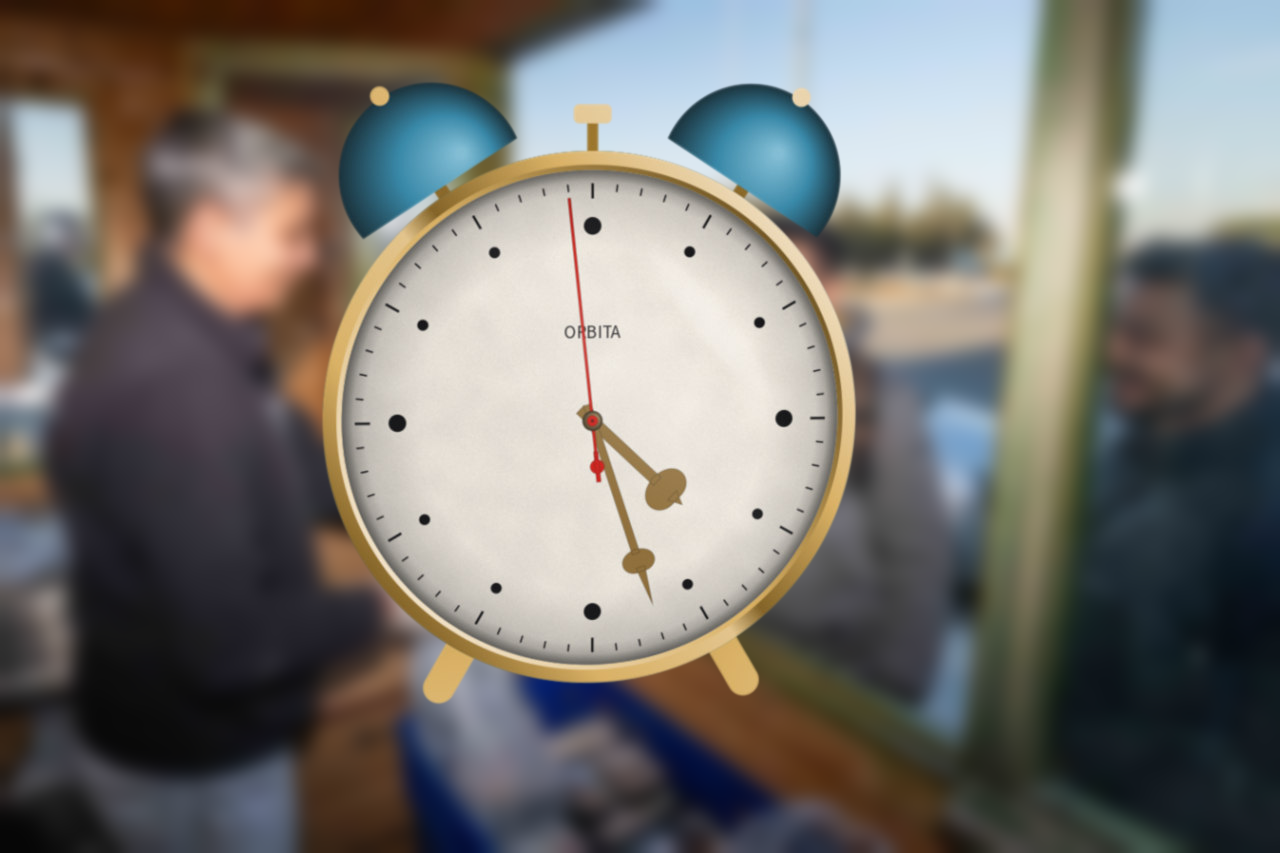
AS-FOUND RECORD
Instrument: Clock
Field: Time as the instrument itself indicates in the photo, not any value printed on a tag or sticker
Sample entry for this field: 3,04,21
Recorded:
4,26,59
